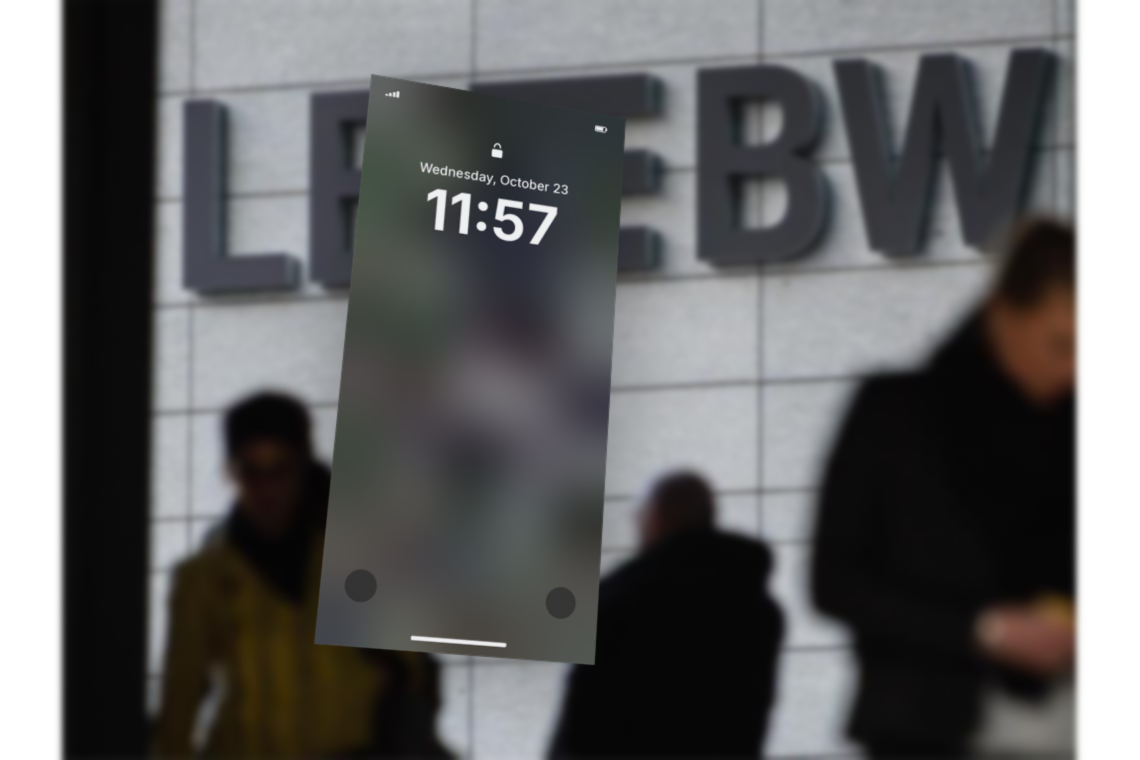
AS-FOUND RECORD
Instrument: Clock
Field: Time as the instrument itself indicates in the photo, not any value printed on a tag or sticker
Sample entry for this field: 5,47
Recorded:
11,57
